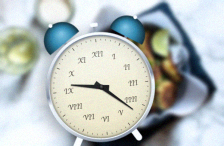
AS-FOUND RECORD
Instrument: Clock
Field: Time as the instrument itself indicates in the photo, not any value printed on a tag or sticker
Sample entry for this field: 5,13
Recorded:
9,22
